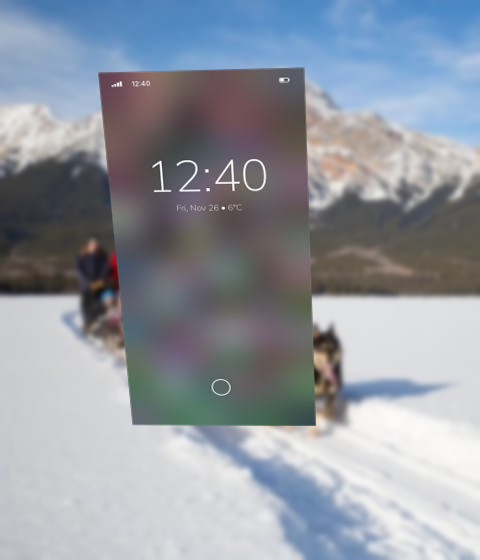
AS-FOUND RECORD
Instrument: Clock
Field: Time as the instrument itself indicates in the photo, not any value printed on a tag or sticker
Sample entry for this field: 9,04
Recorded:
12,40
